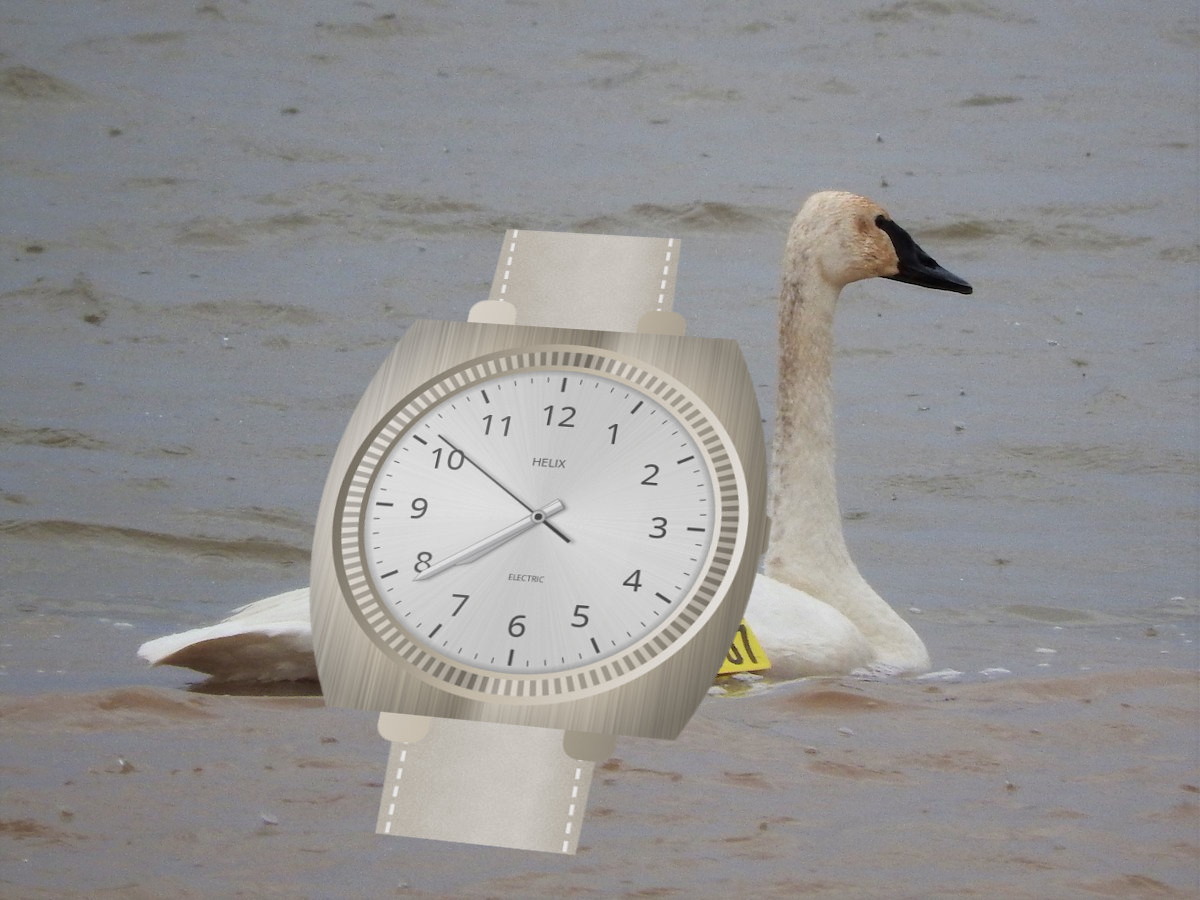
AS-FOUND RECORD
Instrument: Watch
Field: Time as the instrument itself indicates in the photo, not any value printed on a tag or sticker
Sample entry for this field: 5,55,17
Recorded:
7,38,51
